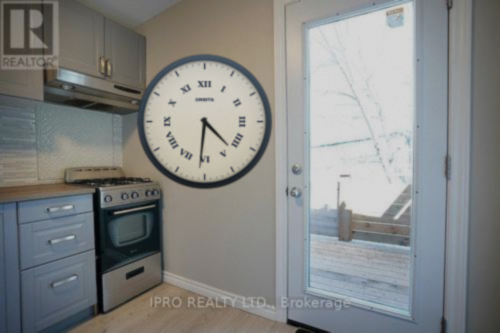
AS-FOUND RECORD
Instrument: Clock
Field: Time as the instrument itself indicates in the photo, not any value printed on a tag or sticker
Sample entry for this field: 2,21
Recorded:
4,31
